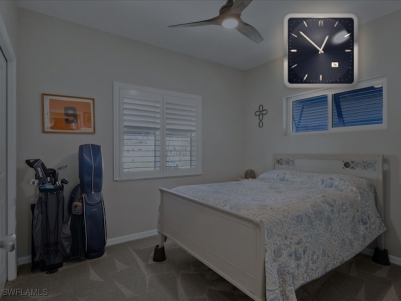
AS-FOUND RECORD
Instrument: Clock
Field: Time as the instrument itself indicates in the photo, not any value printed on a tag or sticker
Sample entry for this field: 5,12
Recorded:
12,52
